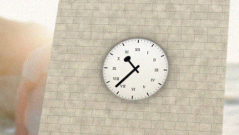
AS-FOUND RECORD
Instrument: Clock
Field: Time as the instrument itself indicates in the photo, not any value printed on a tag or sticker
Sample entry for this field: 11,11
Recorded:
10,37
